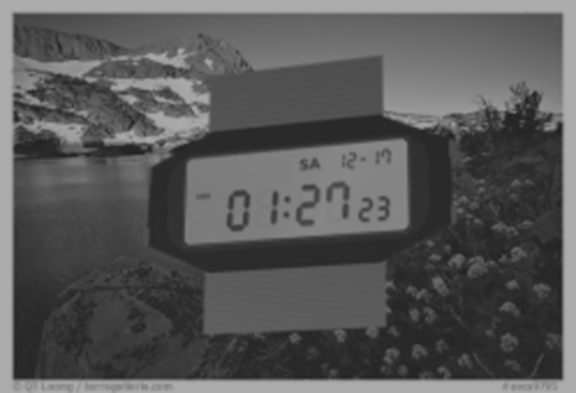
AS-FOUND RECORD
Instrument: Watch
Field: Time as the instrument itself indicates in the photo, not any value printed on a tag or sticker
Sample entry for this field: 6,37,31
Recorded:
1,27,23
